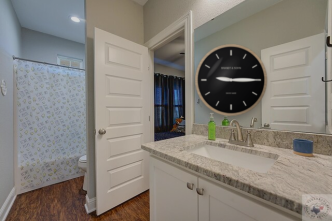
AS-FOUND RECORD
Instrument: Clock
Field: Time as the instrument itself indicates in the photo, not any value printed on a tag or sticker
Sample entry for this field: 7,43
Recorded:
9,15
